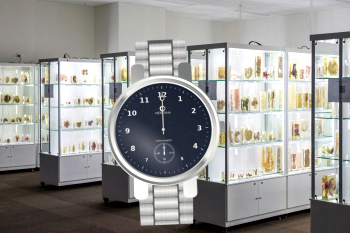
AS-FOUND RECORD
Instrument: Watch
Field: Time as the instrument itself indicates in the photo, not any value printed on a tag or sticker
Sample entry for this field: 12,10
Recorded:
12,00
